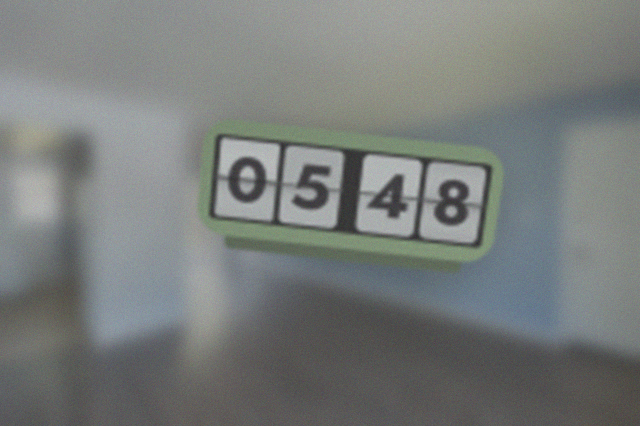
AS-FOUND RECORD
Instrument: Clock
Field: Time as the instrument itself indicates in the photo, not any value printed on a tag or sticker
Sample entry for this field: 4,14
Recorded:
5,48
